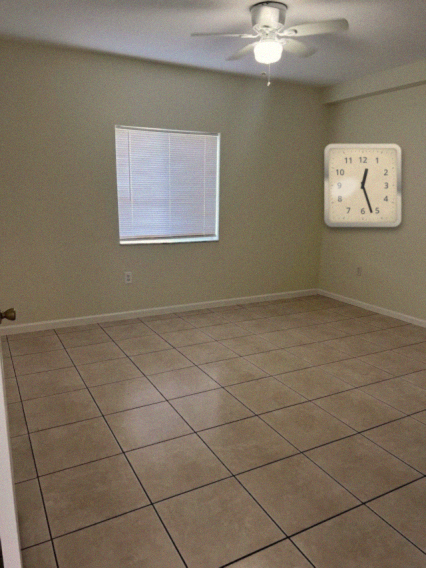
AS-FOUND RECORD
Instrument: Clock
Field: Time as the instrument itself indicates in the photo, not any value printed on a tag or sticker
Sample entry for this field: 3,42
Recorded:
12,27
